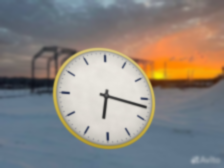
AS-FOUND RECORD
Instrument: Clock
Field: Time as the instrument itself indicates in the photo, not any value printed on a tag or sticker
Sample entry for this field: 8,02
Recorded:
6,17
